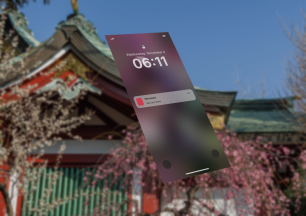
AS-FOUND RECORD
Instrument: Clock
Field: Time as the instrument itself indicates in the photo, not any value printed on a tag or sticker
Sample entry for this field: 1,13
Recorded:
6,11
